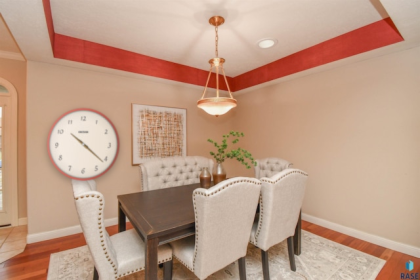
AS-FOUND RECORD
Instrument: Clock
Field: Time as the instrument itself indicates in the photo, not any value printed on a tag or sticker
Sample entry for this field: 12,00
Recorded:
10,22
